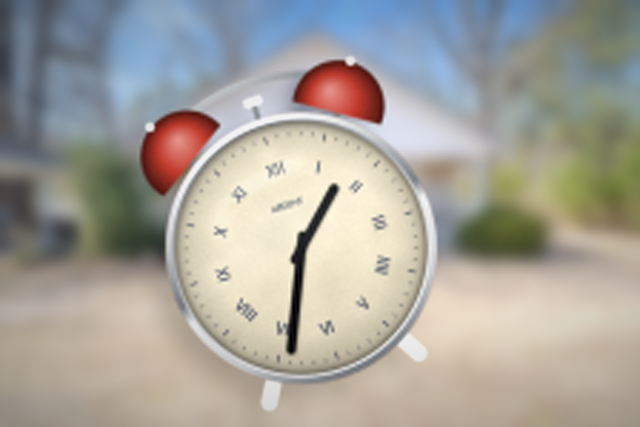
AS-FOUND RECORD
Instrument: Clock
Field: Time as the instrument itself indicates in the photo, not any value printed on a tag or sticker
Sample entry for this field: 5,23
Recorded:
1,34
